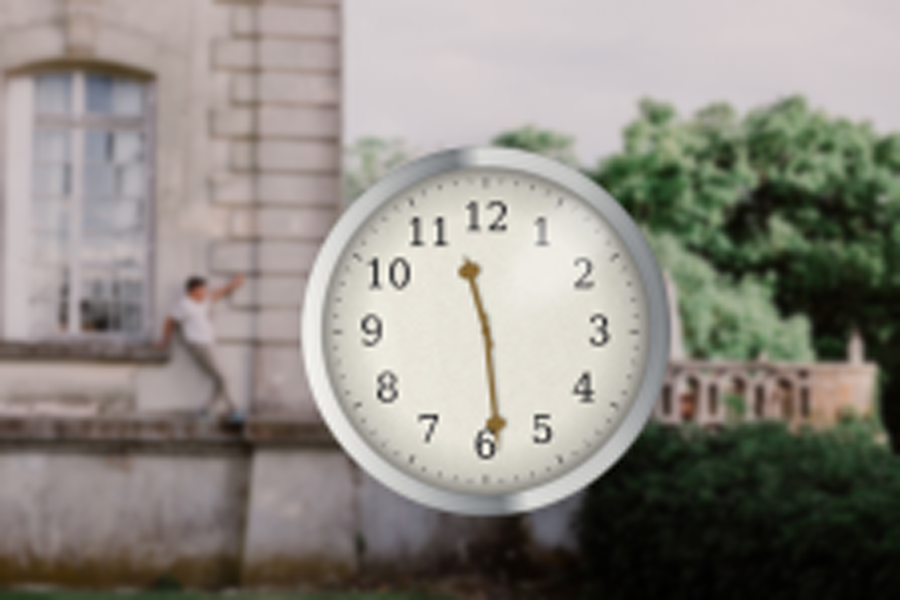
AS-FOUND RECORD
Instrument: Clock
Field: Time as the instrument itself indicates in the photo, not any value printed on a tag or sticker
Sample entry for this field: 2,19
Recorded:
11,29
